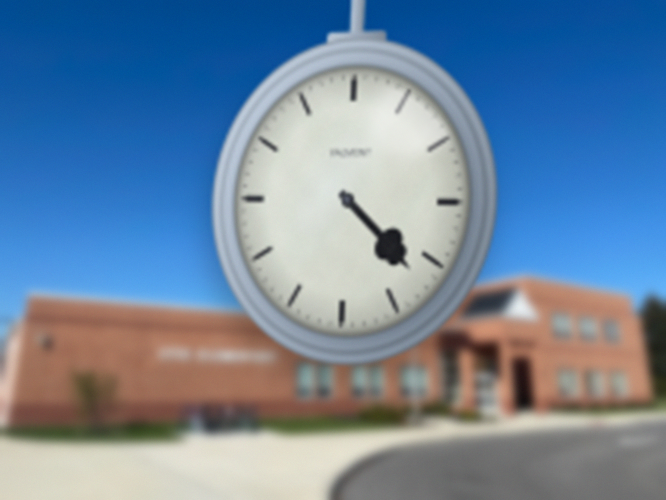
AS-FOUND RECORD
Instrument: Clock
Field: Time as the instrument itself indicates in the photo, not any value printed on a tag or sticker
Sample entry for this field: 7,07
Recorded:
4,22
